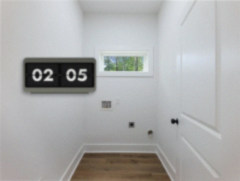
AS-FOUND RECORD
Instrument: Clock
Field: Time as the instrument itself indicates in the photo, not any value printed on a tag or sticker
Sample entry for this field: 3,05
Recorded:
2,05
